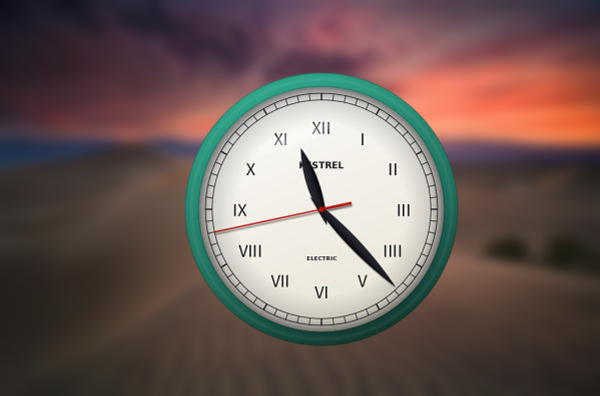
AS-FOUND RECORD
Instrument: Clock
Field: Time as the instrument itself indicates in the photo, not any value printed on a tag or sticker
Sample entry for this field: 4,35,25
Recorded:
11,22,43
